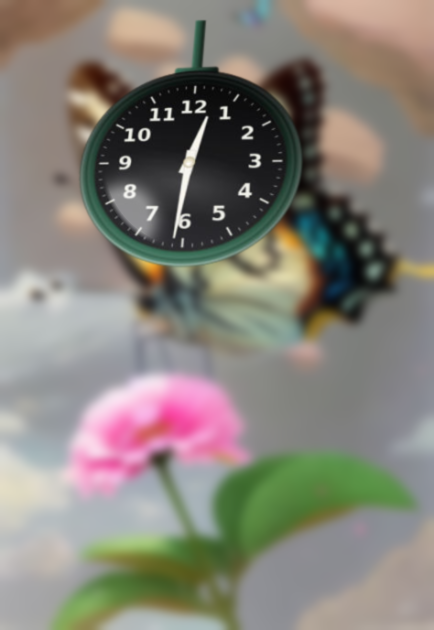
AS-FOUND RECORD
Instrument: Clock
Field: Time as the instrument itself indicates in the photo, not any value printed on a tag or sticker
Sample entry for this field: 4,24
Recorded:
12,31
